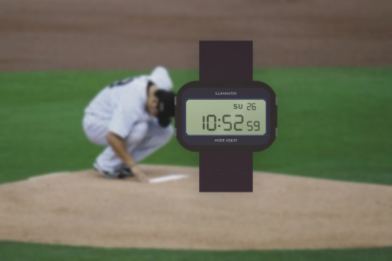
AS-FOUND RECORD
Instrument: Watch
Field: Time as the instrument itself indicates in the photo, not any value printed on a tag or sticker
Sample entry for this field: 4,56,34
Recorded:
10,52,59
